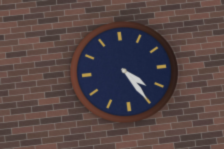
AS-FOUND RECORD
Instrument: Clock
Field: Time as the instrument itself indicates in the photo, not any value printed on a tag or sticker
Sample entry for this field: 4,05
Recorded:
4,25
